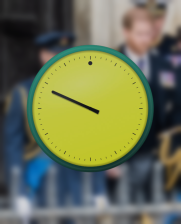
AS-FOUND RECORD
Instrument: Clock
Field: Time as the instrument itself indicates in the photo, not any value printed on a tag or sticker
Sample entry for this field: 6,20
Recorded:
9,49
